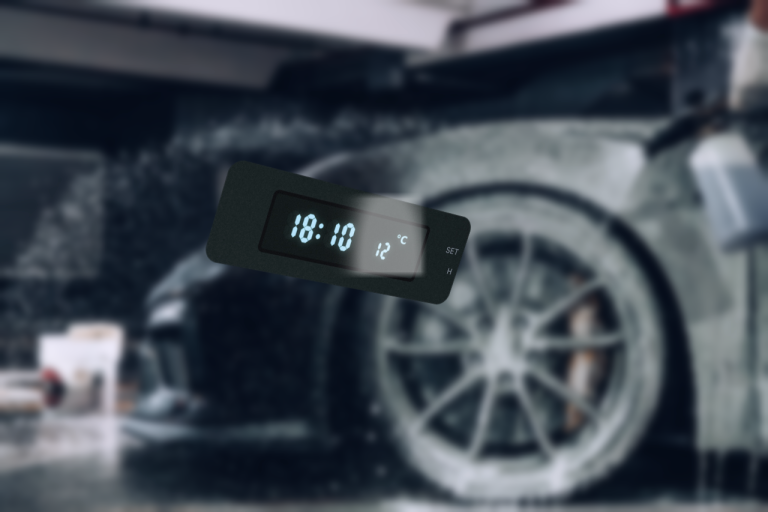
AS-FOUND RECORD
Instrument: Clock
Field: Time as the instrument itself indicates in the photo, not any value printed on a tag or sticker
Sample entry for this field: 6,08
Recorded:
18,10
